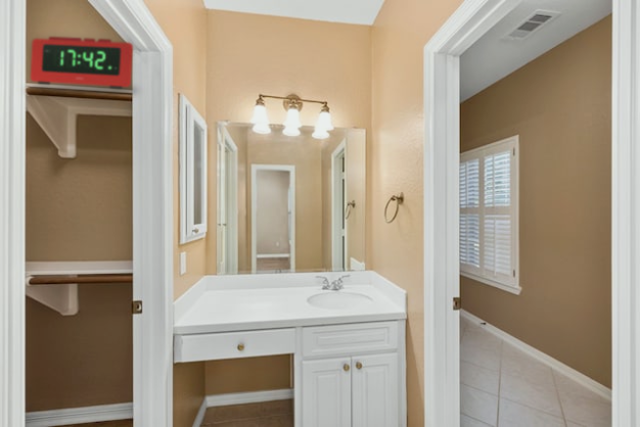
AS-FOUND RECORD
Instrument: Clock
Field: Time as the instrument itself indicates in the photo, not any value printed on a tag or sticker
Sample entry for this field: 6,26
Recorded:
17,42
